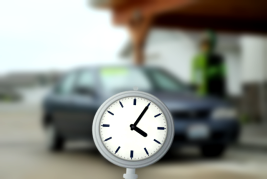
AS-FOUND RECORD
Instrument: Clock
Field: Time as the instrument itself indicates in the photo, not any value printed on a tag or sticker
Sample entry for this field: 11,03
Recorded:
4,05
